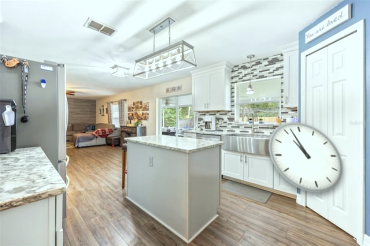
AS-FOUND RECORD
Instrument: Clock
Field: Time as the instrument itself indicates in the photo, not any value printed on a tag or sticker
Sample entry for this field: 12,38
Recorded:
10,57
